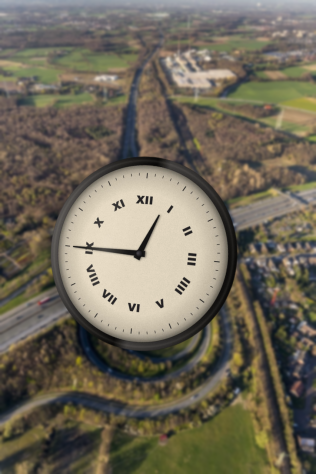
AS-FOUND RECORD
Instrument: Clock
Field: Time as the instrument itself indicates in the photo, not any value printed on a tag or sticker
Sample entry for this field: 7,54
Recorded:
12,45
